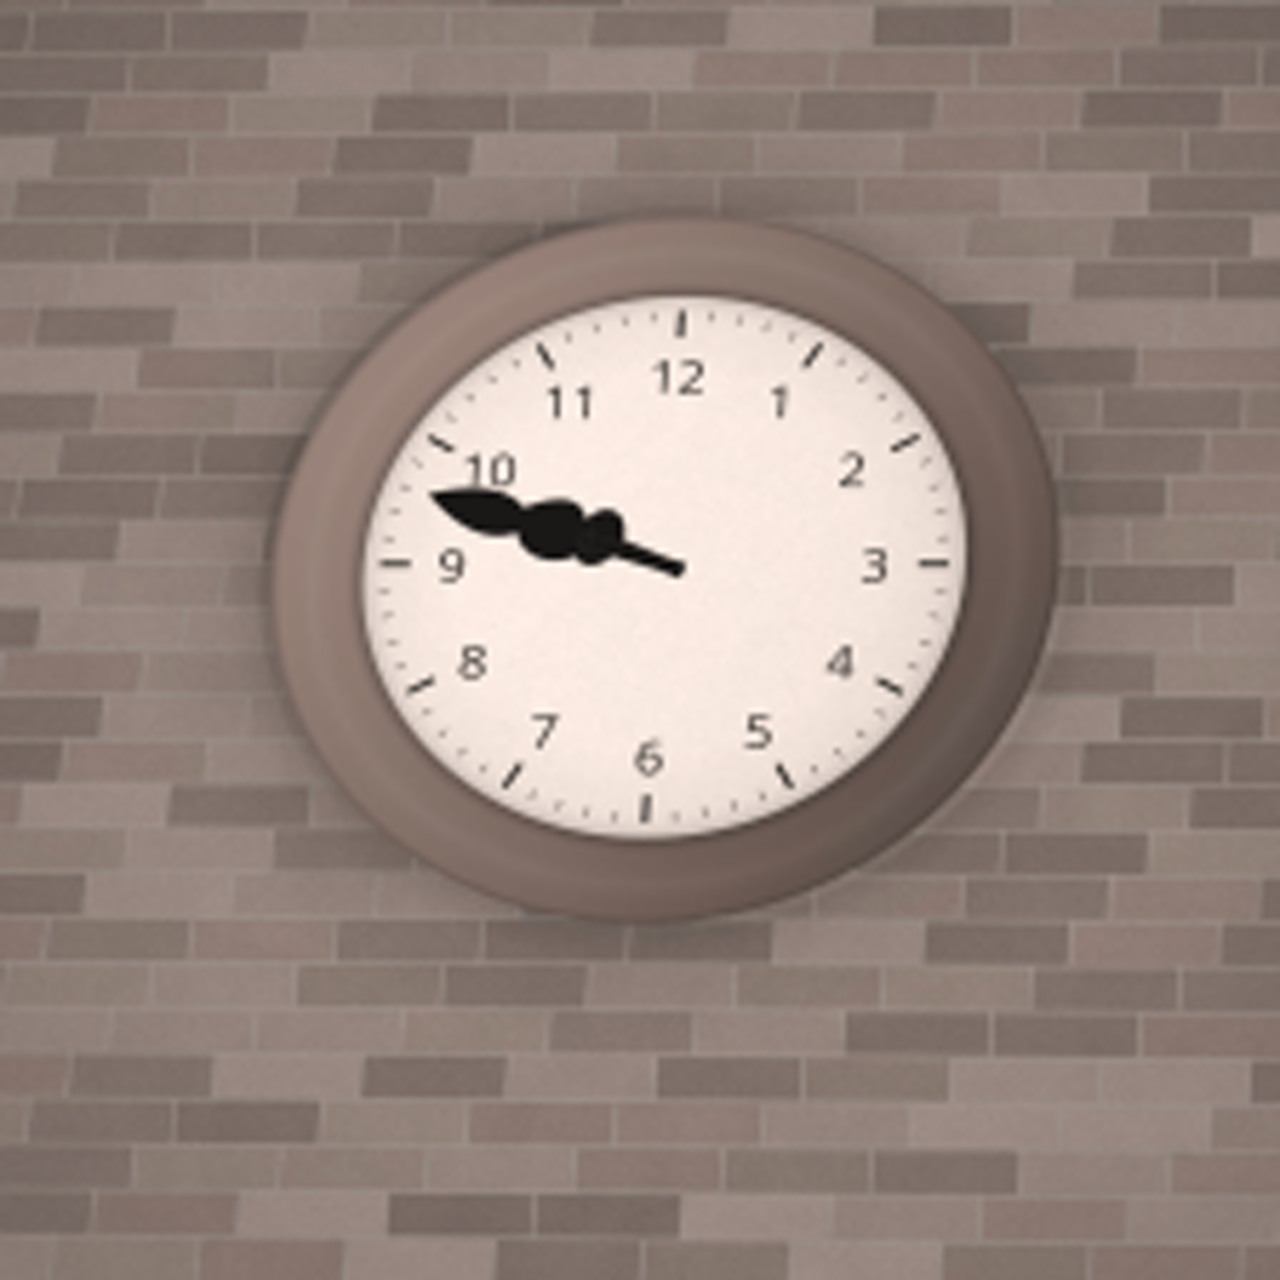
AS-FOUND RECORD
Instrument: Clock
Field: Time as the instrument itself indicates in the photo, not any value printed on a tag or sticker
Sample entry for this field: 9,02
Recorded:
9,48
